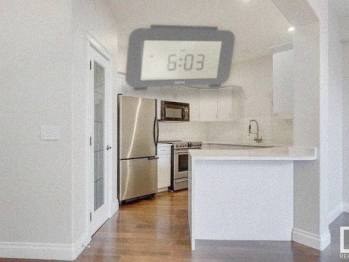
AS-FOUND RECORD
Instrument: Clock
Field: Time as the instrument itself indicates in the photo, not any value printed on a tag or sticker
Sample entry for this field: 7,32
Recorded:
6,03
